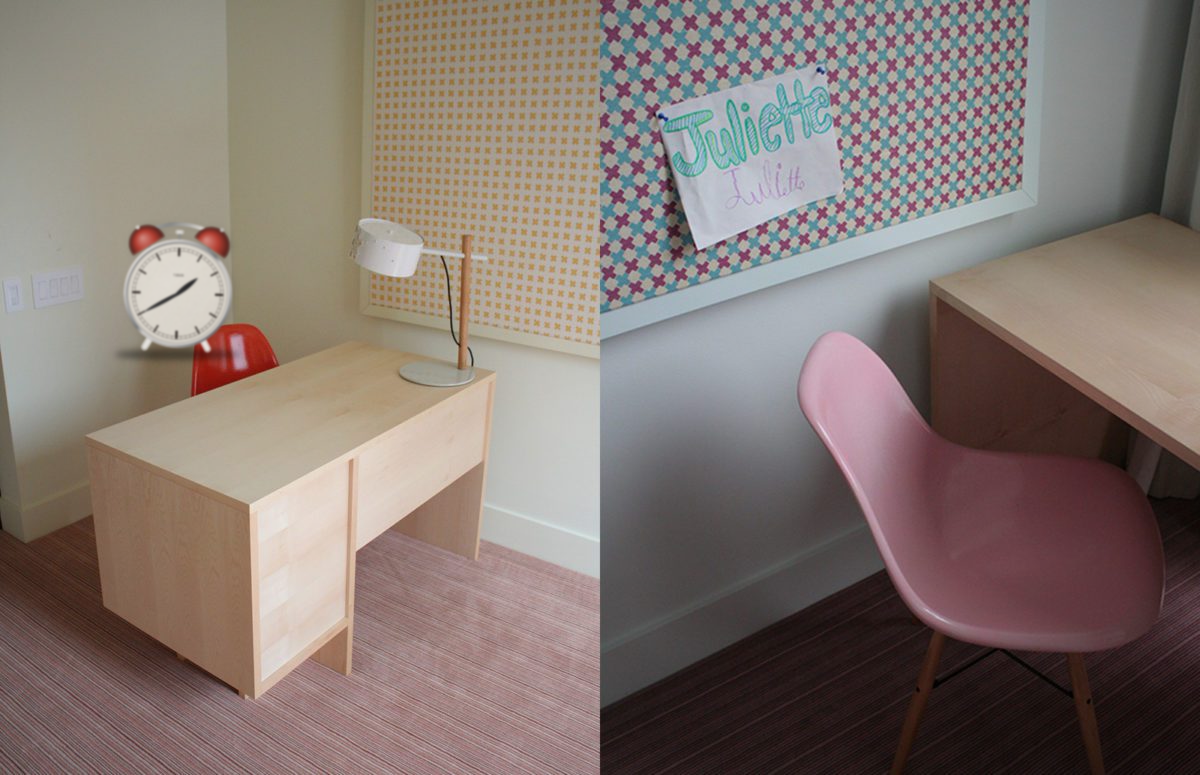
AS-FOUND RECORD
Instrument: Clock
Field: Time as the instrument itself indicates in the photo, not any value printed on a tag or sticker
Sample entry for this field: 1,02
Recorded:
1,40
